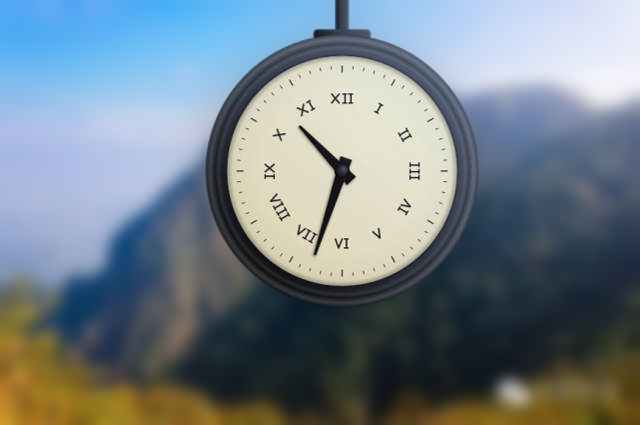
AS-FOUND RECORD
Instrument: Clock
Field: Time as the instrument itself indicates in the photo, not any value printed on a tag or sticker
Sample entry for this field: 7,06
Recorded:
10,33
